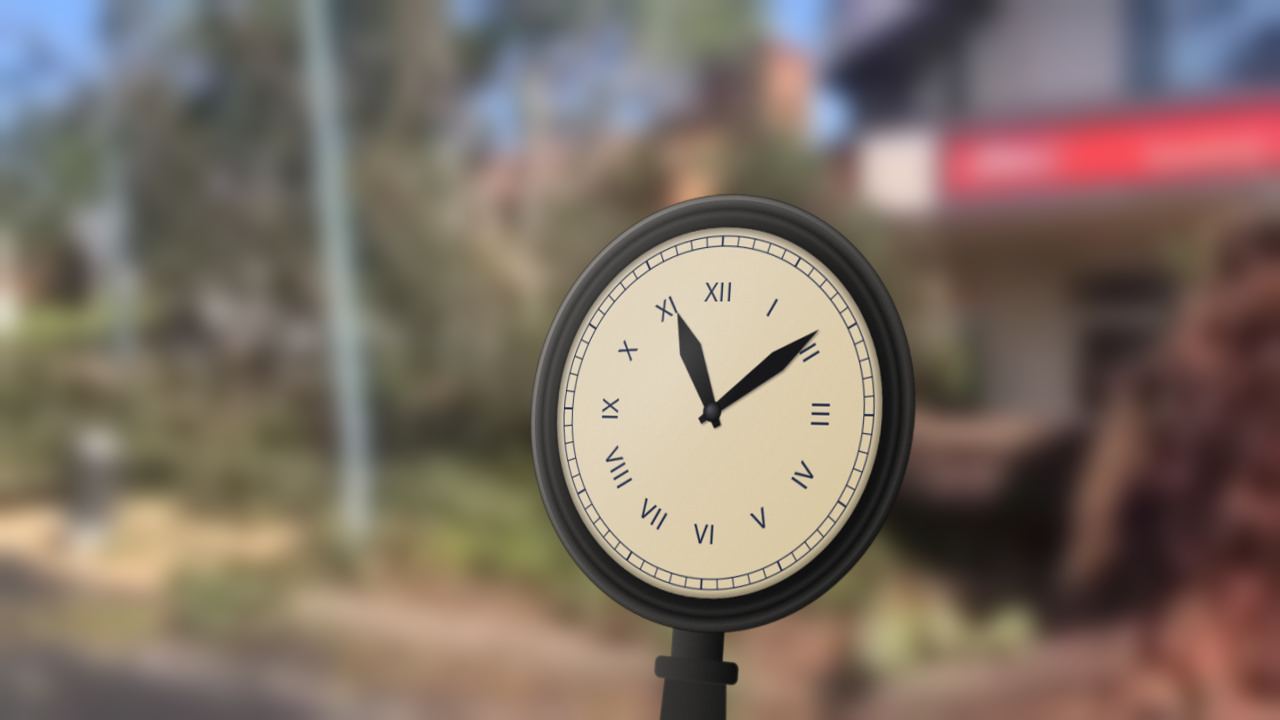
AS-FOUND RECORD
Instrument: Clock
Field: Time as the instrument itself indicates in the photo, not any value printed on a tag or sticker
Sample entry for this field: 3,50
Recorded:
11,09
